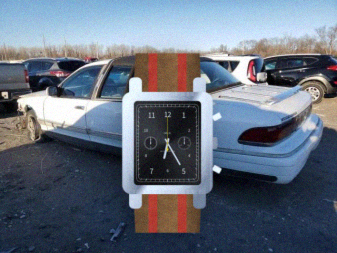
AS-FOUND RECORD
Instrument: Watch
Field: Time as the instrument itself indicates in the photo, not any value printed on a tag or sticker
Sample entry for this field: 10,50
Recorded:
6,25
